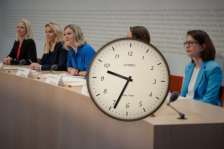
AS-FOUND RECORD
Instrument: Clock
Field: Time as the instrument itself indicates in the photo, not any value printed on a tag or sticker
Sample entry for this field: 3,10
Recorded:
9,34
